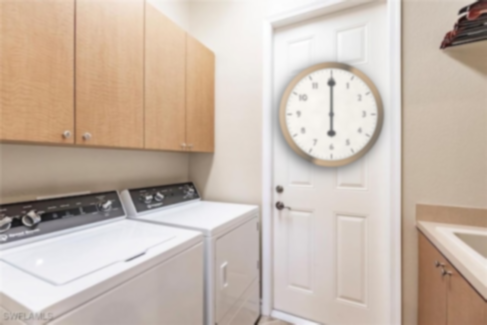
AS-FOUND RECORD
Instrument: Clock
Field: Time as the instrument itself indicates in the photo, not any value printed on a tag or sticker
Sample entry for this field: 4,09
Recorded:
6,00
